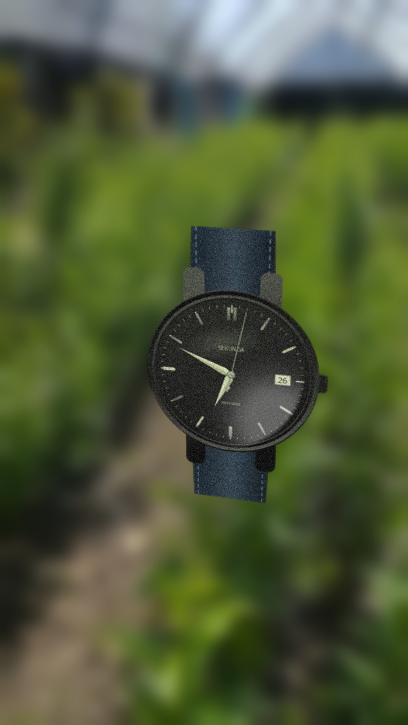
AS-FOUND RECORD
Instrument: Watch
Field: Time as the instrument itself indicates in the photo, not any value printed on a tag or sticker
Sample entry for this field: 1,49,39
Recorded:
6,49,02
